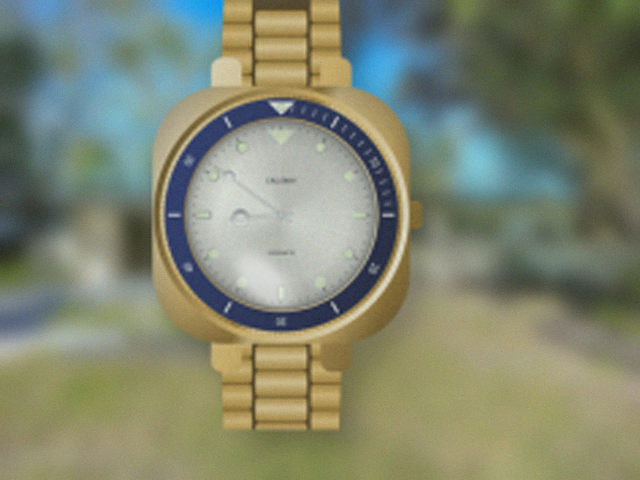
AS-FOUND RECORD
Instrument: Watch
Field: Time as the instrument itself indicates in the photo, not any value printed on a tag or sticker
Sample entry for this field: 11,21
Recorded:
8,51
